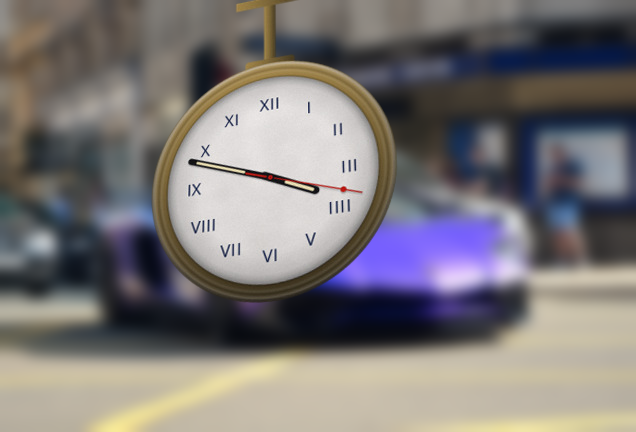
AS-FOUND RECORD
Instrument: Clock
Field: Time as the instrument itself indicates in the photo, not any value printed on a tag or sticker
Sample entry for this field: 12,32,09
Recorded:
3,48,18
